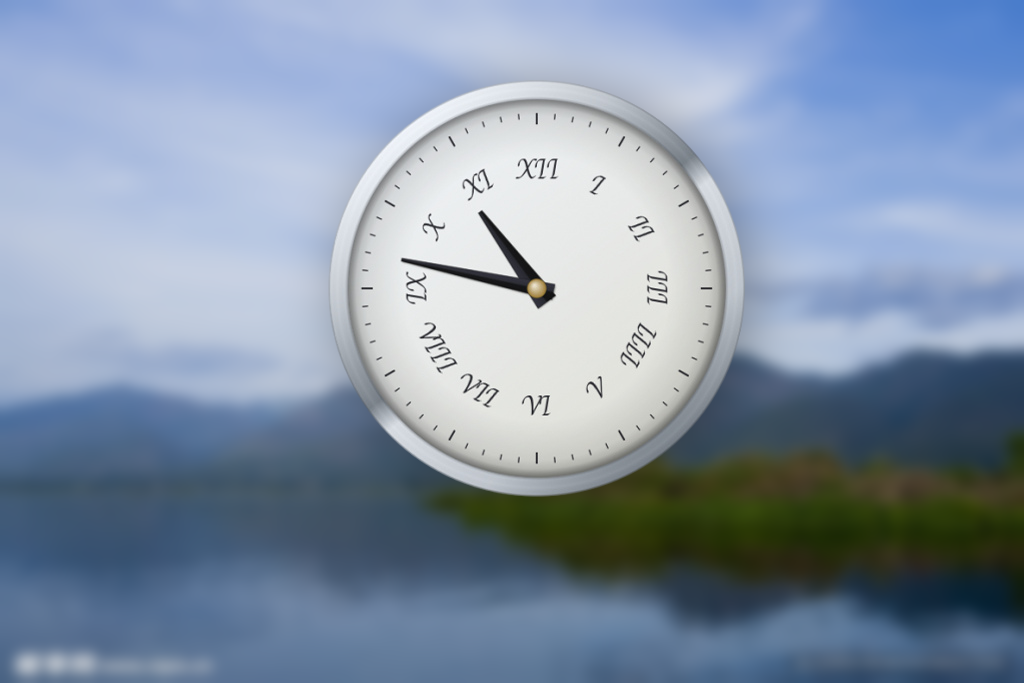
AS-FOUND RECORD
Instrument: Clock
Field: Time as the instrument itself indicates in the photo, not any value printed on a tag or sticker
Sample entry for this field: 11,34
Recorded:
10,47
